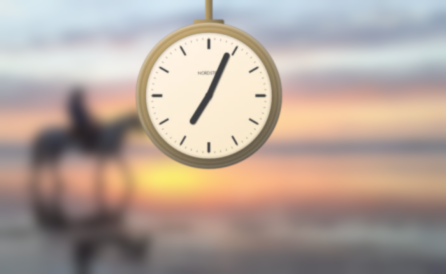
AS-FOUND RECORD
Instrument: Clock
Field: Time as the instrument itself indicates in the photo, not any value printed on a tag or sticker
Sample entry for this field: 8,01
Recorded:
7,04
